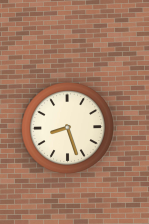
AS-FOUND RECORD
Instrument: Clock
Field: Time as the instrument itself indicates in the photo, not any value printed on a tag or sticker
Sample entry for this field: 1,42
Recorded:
8,27
